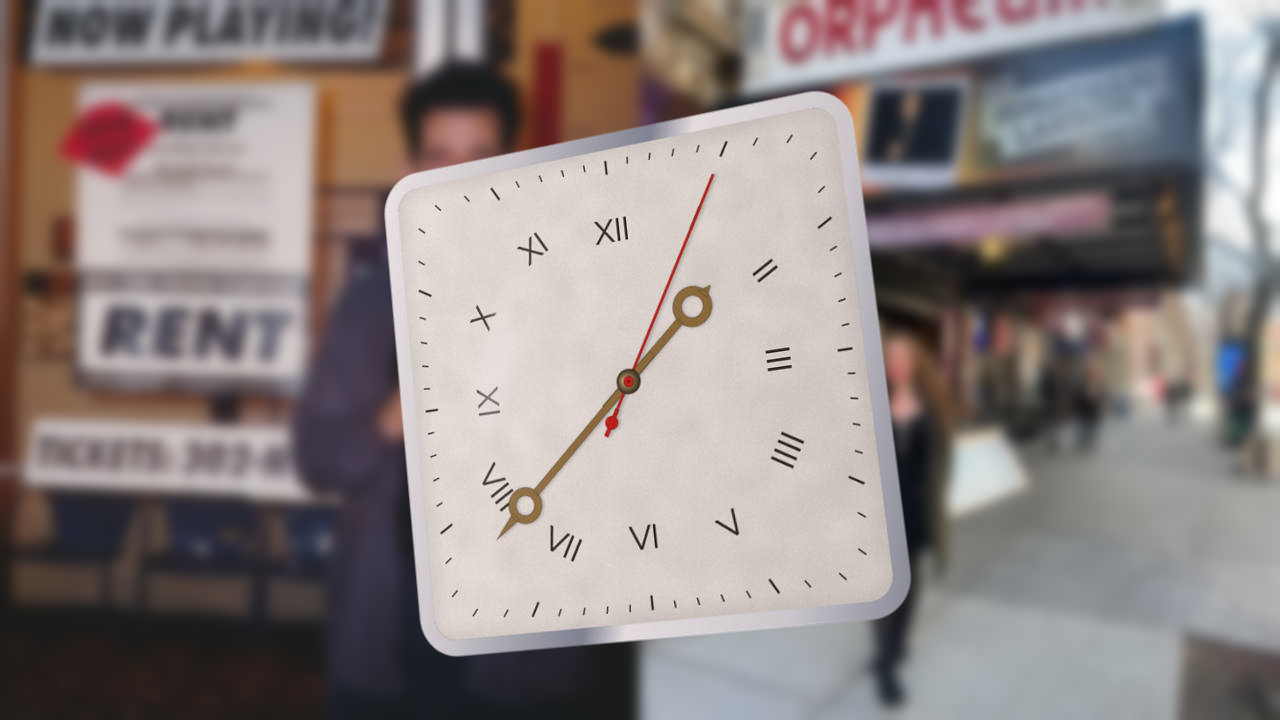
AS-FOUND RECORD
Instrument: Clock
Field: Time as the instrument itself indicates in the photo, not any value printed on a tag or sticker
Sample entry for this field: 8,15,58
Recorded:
1,38,05
